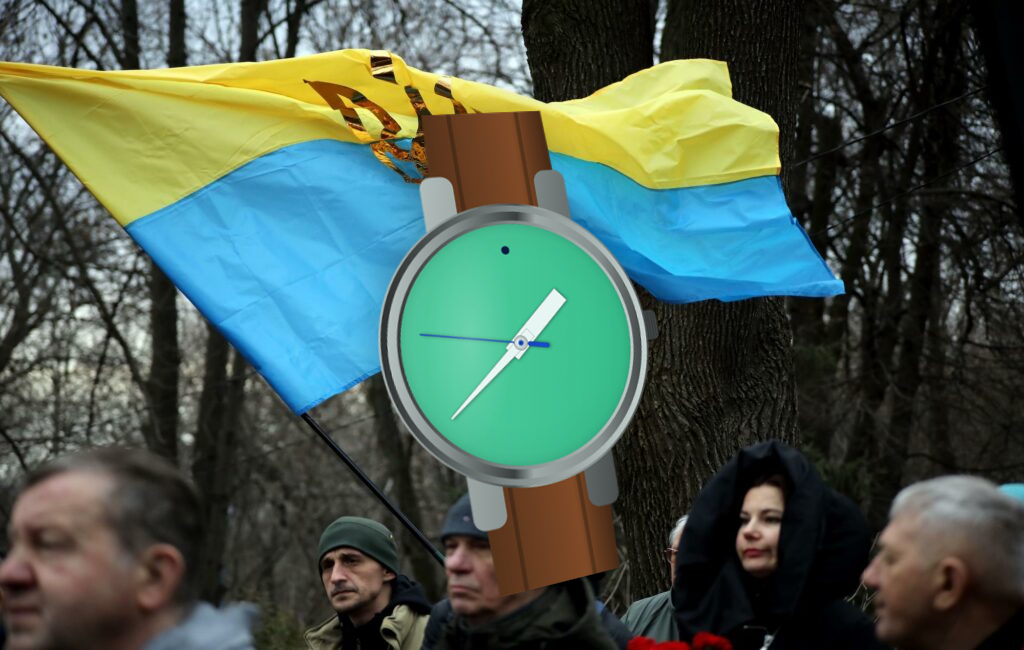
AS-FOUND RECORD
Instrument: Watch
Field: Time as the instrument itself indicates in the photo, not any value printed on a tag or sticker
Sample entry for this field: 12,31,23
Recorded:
1,38,47
